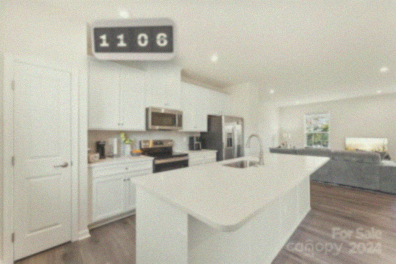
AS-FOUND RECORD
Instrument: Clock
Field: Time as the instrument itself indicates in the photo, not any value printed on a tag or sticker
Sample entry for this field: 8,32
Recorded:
11,06
